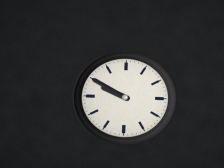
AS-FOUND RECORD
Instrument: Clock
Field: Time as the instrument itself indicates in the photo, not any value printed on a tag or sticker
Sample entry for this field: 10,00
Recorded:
9,50
